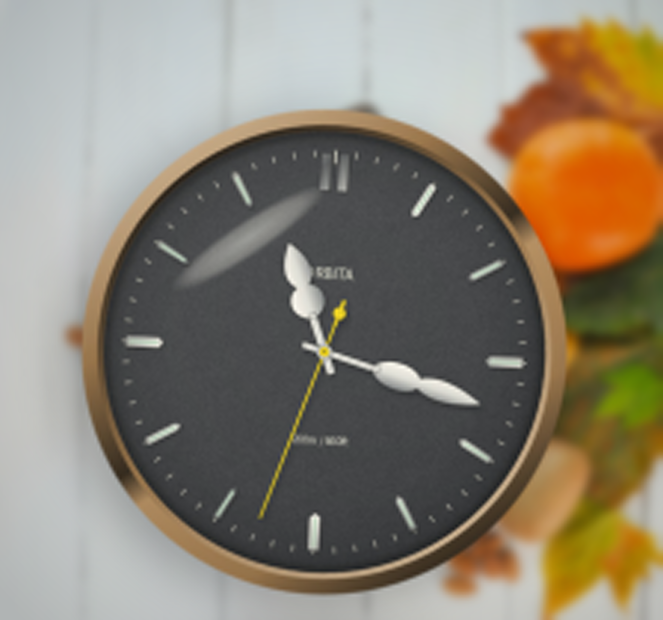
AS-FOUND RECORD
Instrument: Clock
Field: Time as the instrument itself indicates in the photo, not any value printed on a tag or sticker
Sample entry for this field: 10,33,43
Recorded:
11,17,33
